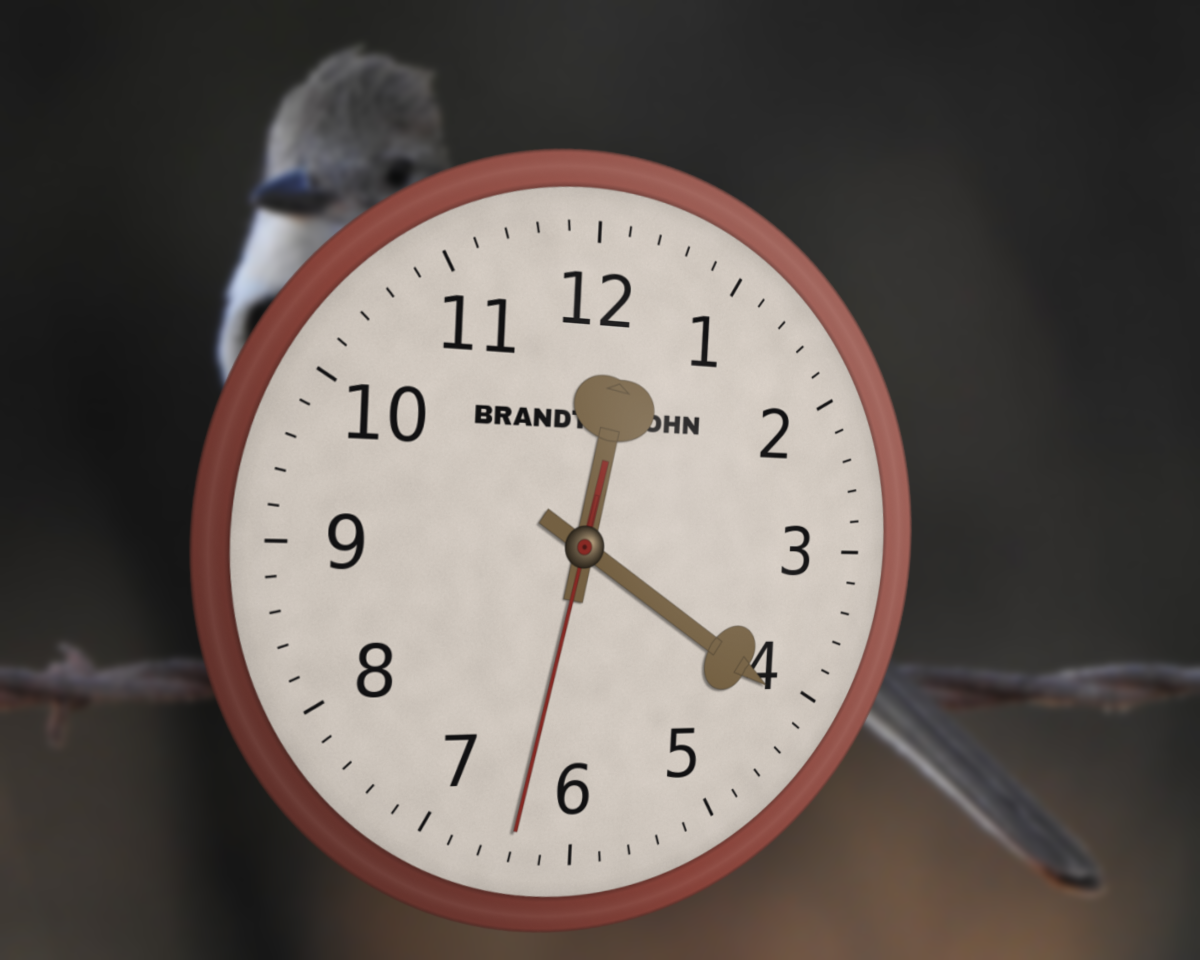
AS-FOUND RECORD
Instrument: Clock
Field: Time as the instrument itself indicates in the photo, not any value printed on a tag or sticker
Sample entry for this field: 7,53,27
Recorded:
12,20,32
